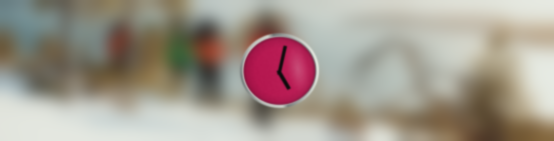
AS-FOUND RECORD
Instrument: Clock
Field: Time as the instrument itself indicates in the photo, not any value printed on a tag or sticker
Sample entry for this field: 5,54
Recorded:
5,02
